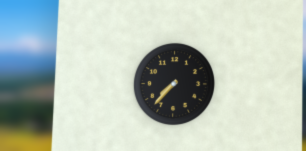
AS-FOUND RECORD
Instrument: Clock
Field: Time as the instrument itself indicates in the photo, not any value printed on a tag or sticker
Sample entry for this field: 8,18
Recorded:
7,37
